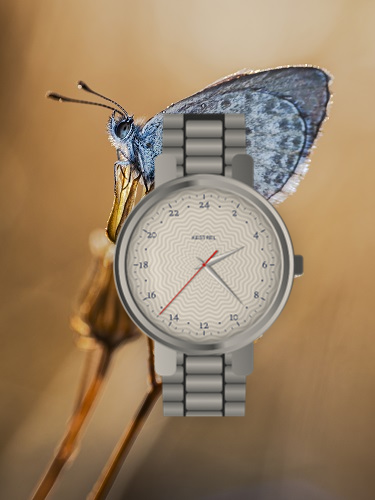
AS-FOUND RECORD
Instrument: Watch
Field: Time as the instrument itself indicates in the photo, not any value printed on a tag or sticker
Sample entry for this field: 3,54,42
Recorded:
4,22,37
